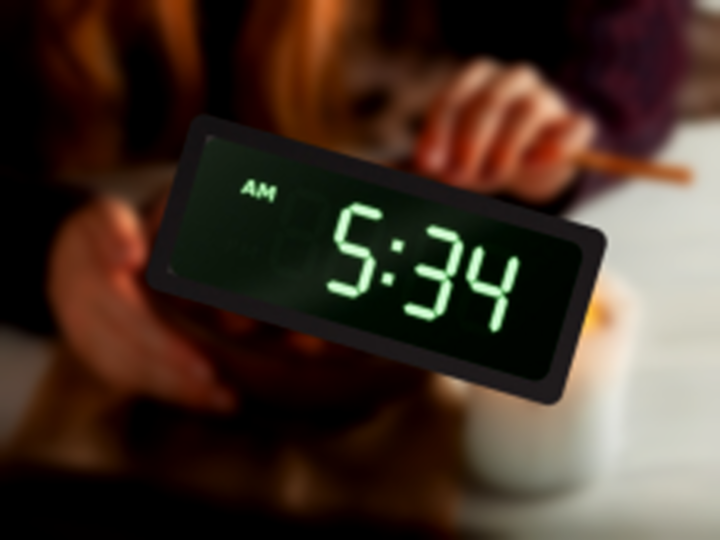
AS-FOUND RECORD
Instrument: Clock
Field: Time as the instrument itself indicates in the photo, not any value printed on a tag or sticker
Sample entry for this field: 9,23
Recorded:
5,34
